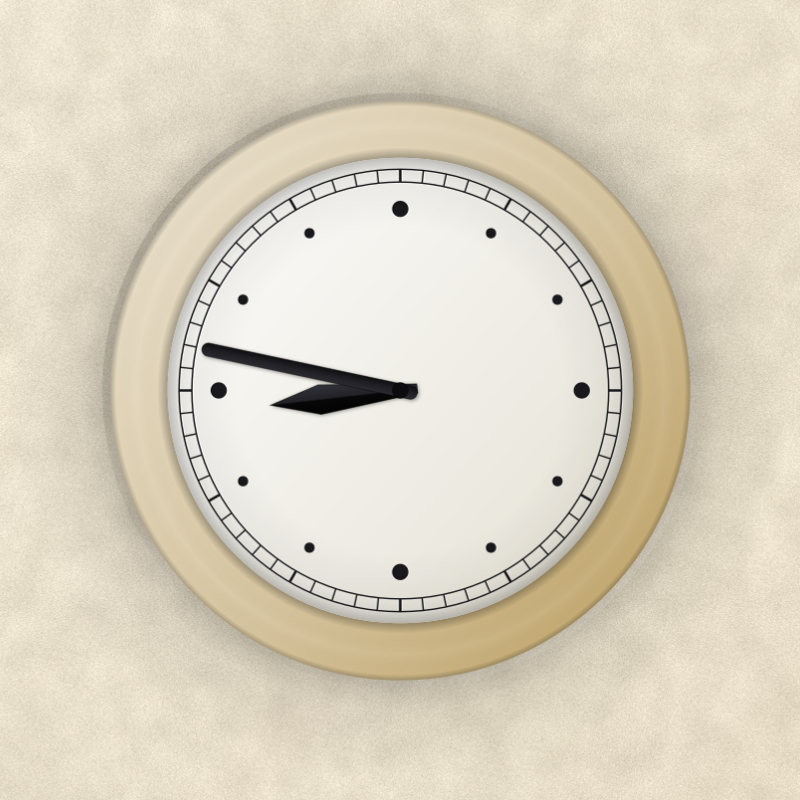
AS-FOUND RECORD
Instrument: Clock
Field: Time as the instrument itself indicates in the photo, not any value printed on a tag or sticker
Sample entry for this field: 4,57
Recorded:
8,47
